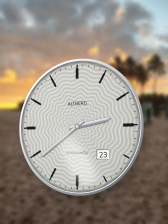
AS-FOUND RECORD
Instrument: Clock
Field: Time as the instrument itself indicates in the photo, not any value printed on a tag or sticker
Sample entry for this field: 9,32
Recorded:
2,39
